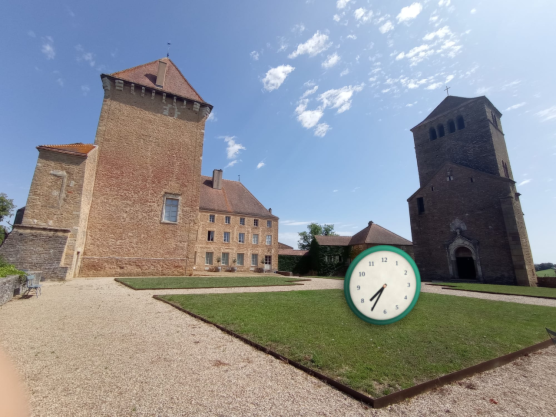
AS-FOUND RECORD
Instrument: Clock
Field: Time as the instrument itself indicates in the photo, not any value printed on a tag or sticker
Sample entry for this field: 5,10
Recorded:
7,35
